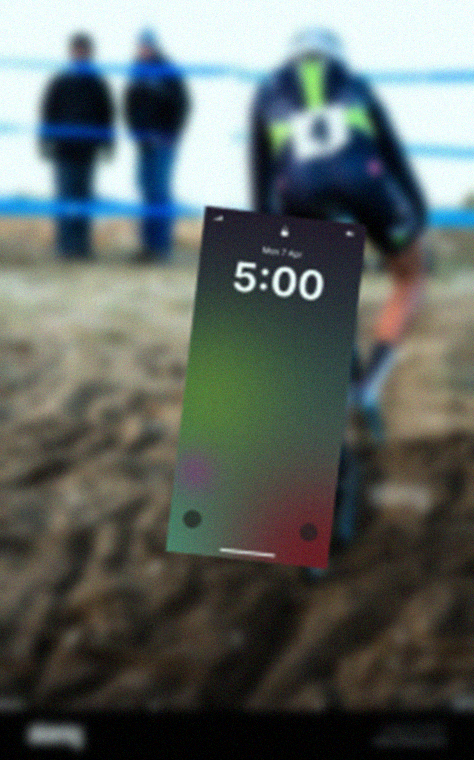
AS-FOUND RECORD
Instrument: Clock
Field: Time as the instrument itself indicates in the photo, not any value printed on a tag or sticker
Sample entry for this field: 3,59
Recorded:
5,00
